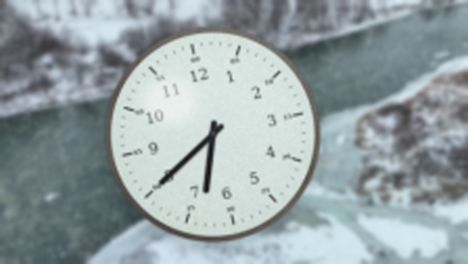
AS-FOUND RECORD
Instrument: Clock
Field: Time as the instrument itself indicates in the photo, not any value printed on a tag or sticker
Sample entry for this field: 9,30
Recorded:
6,40
